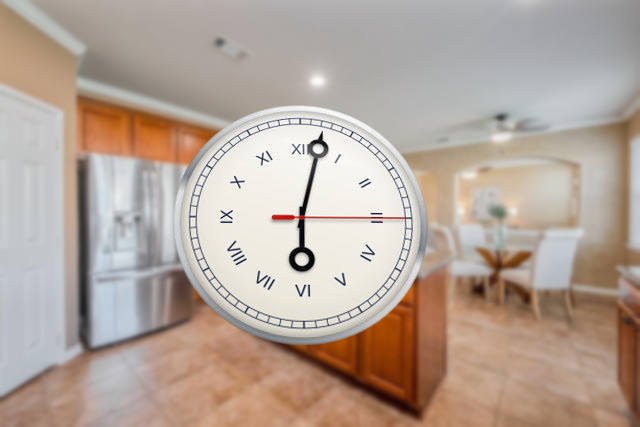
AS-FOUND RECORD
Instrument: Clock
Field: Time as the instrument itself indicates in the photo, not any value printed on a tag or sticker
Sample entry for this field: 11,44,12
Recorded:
6,02,15
